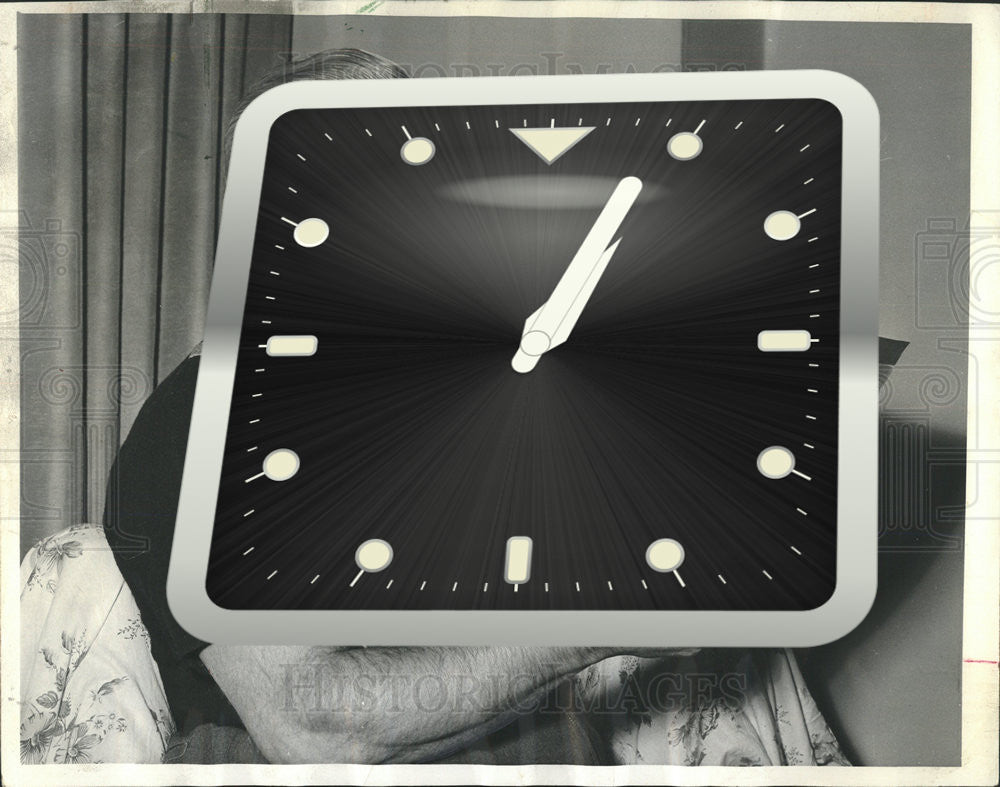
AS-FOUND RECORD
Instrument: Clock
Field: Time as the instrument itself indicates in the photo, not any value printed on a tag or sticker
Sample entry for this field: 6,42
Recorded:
1,04
